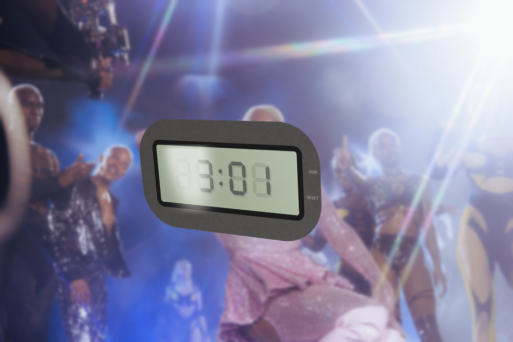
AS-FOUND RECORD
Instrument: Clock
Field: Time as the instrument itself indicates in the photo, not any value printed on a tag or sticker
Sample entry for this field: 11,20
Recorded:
3,01
